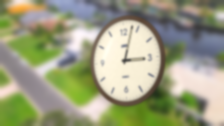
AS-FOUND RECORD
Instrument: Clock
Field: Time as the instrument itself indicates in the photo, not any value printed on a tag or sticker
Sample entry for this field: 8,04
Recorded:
3,03
